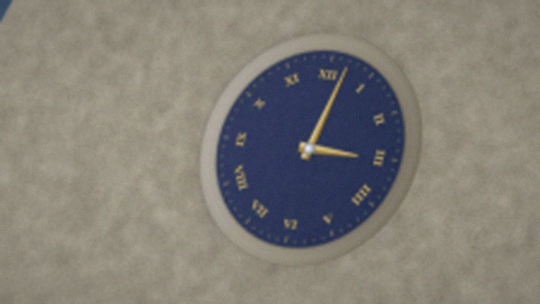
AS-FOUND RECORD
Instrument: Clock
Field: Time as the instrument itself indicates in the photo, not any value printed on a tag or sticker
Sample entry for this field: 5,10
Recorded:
3,02
